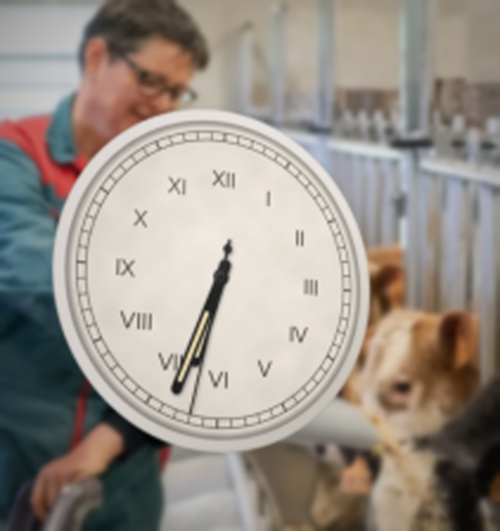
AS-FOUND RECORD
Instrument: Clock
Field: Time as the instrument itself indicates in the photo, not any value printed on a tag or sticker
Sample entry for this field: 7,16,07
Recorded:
6,33,32
